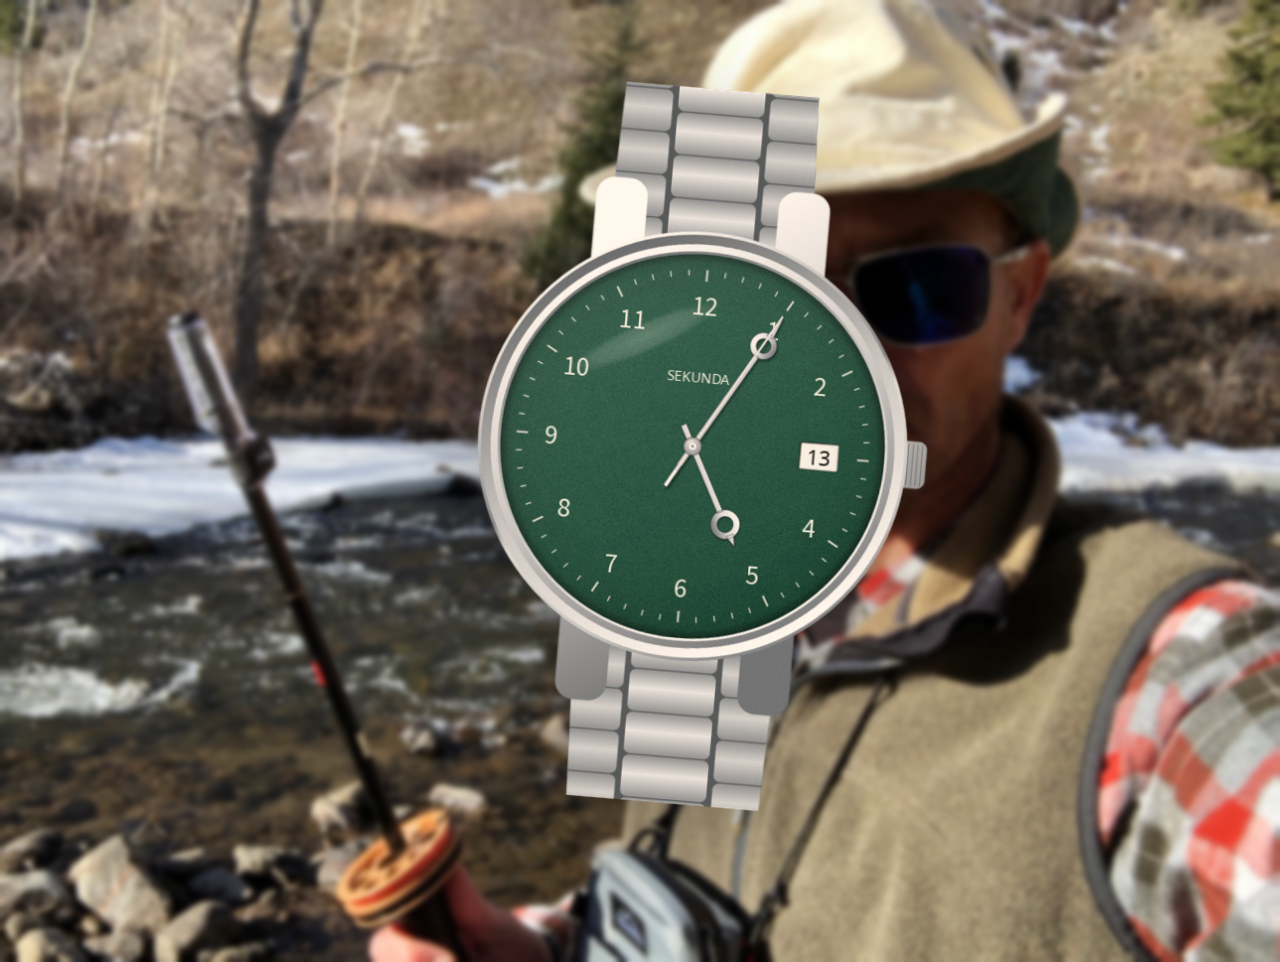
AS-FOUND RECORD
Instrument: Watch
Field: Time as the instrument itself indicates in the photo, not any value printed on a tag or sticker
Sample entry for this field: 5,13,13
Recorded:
5,05,05
